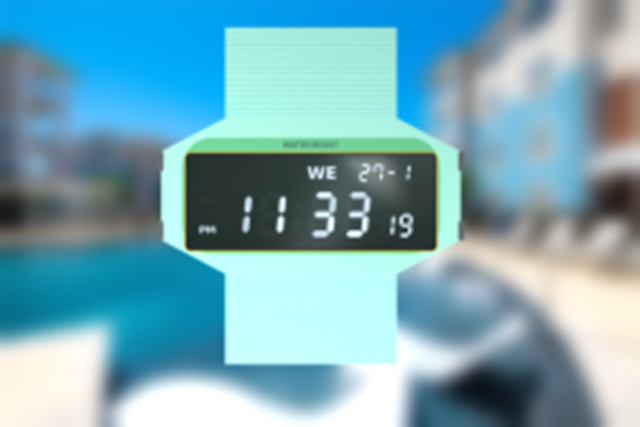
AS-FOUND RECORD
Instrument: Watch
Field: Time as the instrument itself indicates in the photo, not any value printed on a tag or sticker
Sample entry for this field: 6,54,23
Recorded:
11,33,19
